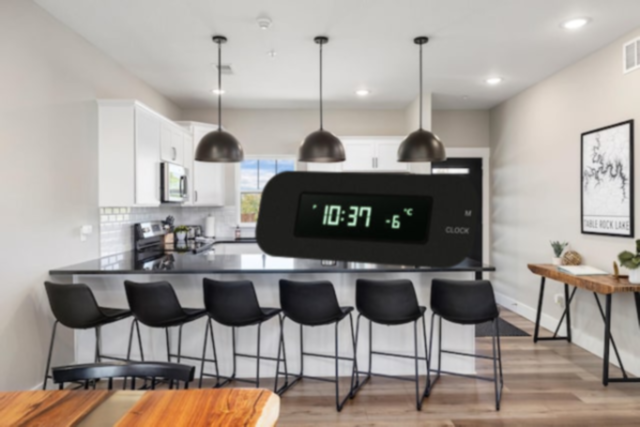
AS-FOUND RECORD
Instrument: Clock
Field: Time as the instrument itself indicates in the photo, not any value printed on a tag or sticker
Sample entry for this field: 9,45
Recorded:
10,37
